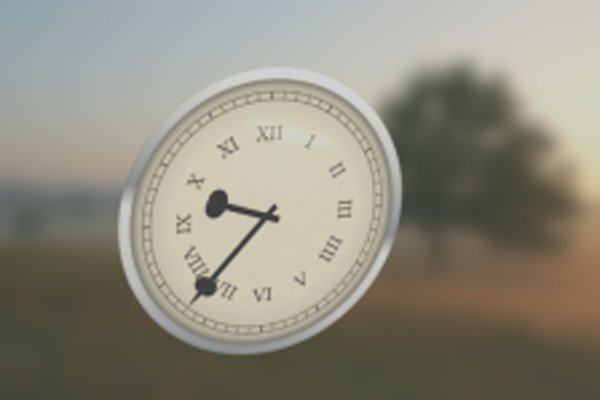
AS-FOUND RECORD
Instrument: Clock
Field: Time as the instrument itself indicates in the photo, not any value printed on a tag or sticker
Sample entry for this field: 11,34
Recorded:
9,37
